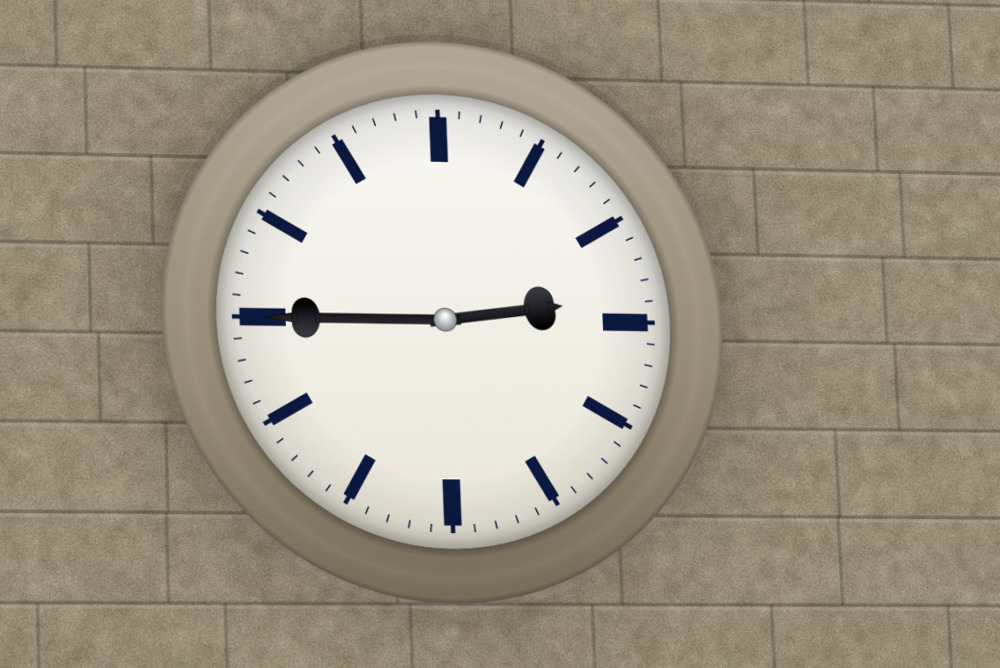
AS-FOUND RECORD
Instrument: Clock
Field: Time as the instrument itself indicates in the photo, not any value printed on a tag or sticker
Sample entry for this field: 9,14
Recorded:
2,45
